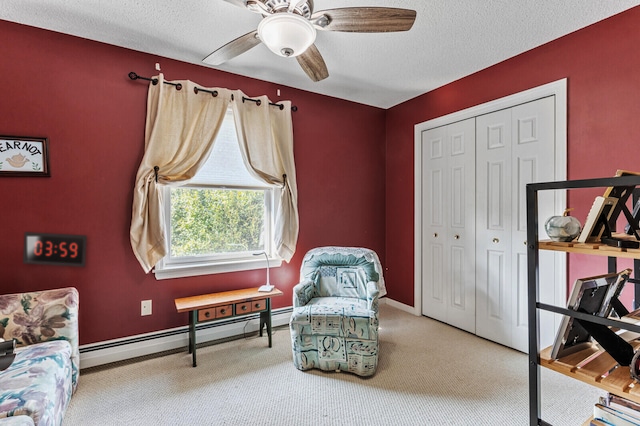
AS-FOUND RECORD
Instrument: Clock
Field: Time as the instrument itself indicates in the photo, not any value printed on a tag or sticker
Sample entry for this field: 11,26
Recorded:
3,59
